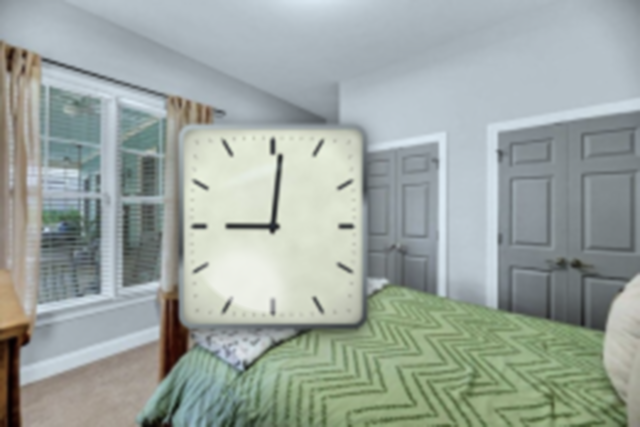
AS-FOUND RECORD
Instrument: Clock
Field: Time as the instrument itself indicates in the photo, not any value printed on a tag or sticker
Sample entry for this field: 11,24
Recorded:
9,01
